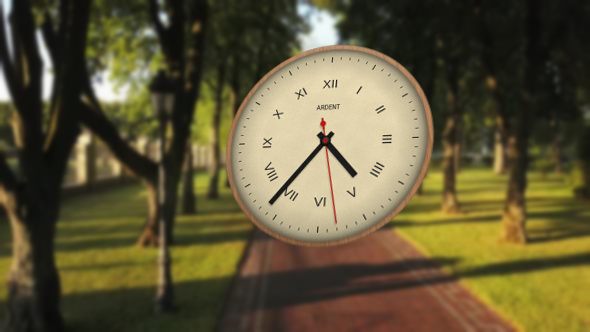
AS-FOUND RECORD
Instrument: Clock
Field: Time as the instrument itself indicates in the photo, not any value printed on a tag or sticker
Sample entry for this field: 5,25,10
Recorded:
4,36,28
